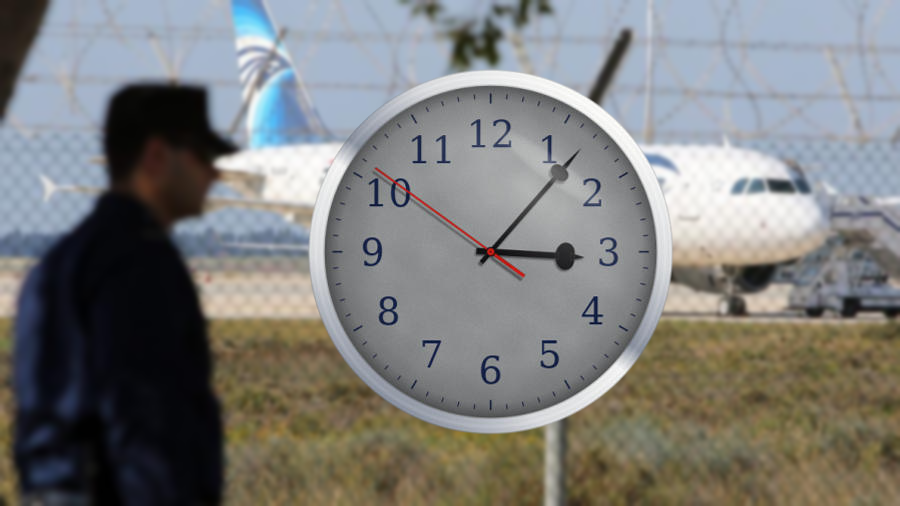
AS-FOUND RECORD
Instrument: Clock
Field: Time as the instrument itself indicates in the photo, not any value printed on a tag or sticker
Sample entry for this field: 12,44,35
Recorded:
3,06,51
